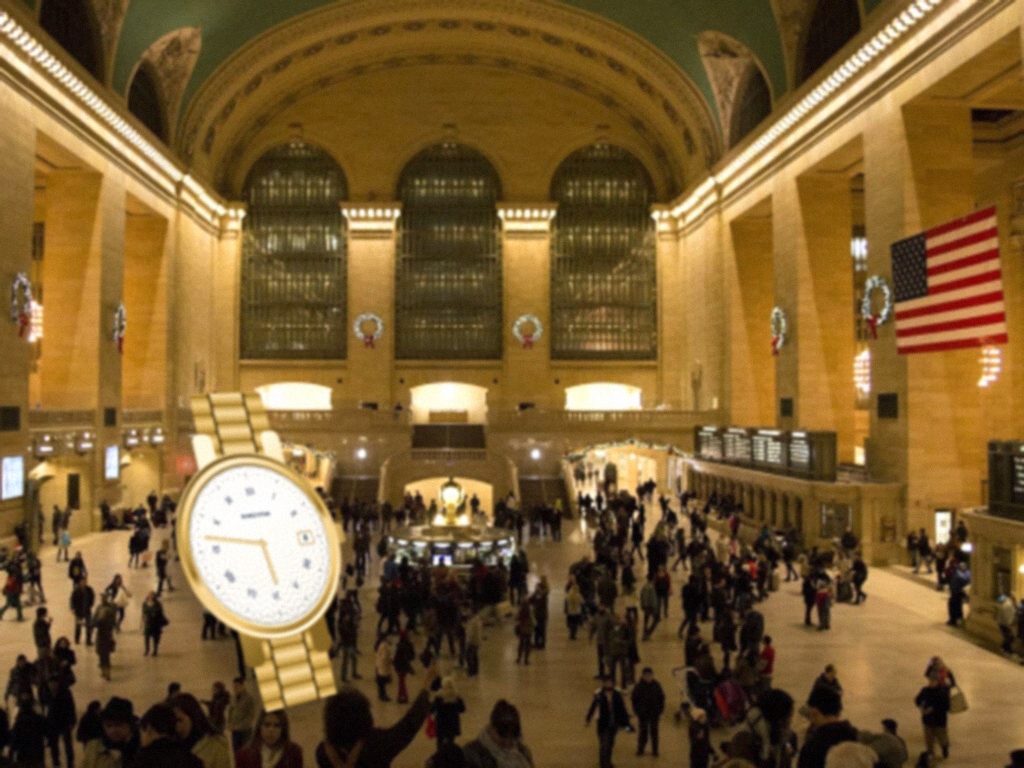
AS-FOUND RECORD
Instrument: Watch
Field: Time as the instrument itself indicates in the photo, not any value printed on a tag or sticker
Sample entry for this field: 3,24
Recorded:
5,47
